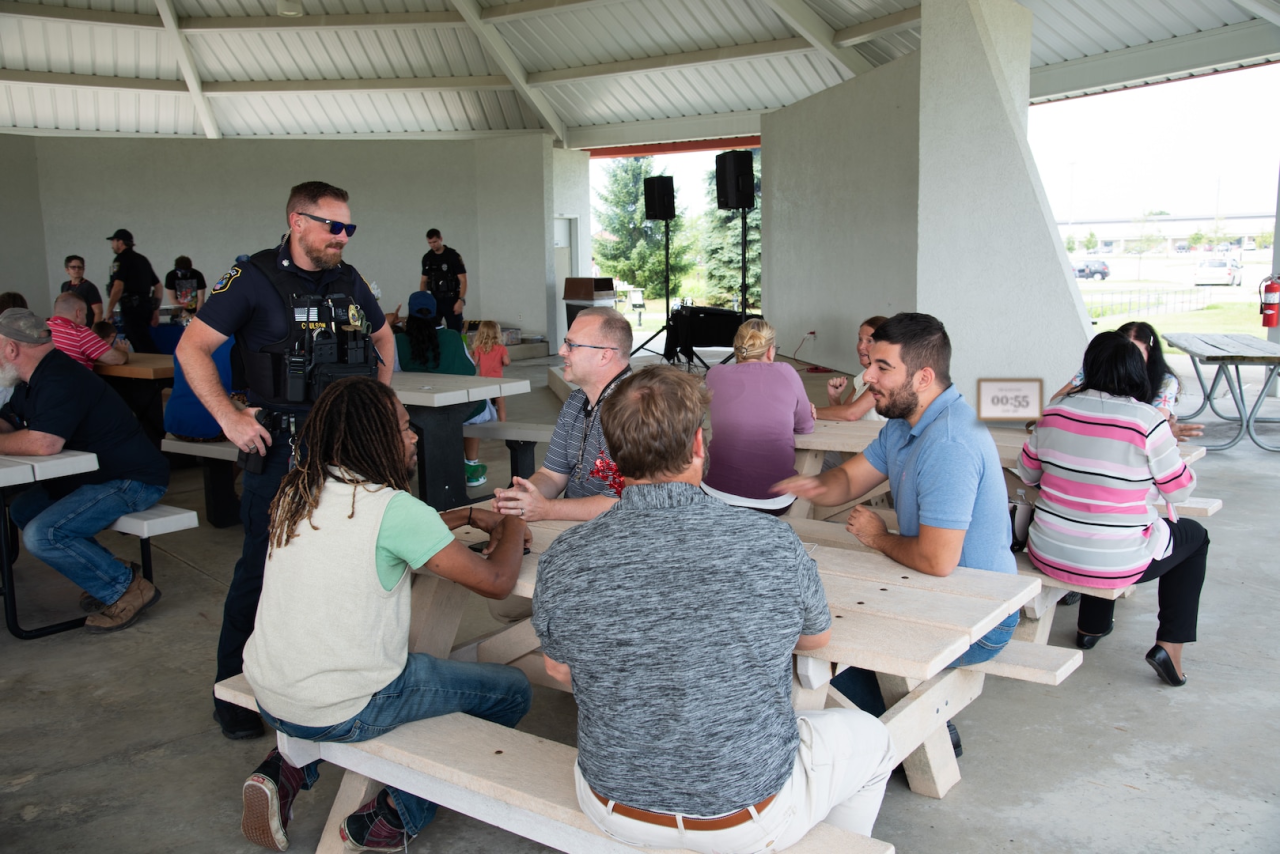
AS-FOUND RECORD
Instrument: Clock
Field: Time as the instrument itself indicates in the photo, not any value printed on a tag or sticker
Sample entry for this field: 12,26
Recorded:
0,55
